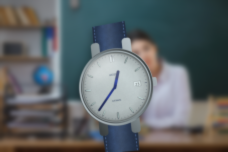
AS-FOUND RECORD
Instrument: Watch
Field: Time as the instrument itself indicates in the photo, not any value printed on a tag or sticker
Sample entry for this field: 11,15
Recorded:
12,37
